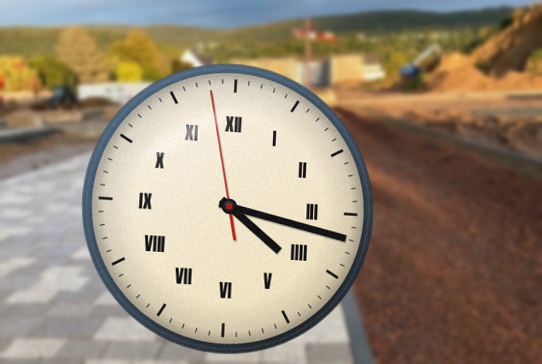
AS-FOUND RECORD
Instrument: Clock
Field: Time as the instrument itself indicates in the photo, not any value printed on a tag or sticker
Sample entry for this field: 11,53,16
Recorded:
4,16,58
